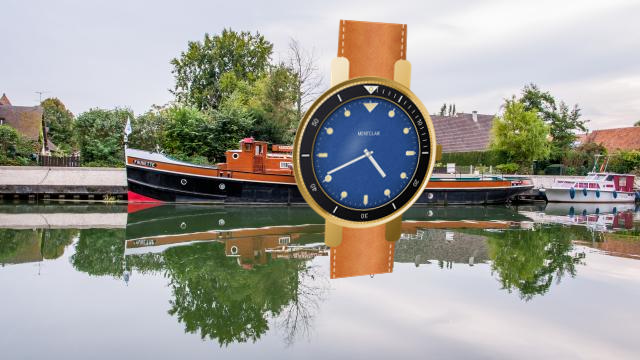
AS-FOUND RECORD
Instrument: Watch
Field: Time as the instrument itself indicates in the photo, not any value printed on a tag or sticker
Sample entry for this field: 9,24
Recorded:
4,41
